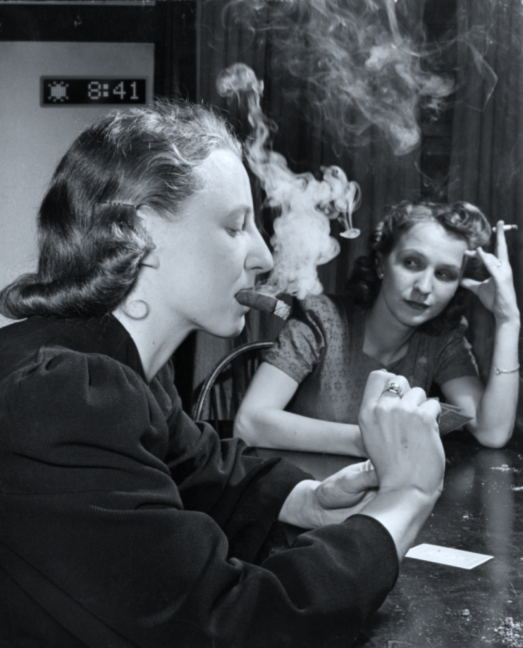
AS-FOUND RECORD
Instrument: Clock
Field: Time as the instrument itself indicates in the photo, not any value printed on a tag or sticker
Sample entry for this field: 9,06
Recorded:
8,41
